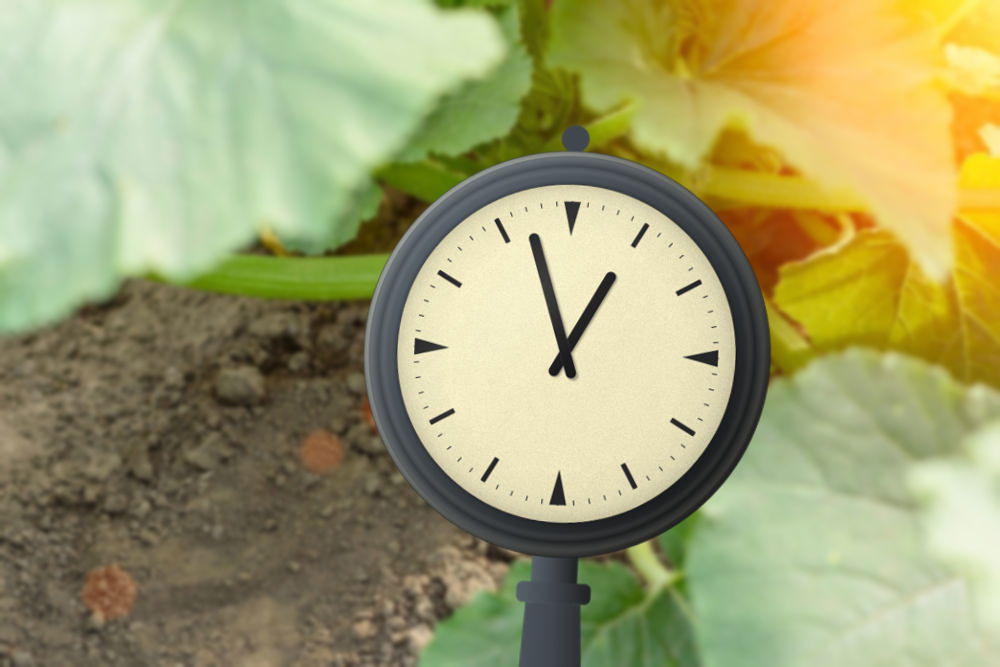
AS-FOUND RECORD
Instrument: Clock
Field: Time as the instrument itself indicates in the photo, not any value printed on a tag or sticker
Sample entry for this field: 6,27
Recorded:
12,57
